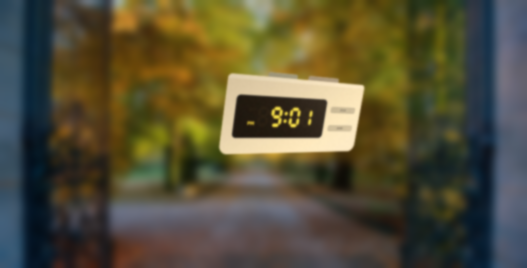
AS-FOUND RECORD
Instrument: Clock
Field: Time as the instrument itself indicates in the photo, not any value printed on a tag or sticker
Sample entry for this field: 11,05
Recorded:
9,01
